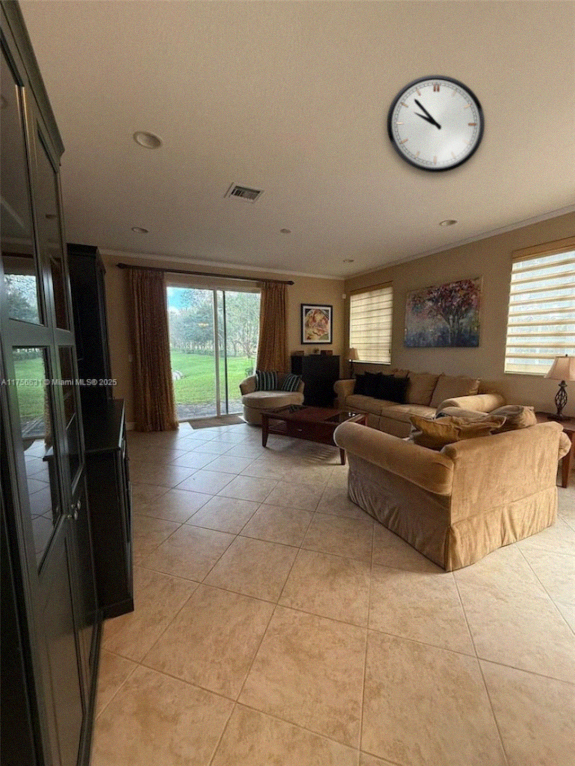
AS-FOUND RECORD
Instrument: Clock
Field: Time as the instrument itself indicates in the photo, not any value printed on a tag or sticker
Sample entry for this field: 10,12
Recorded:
9,53
